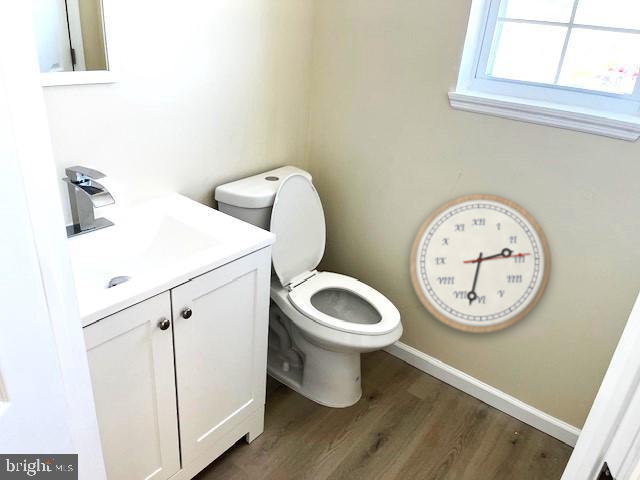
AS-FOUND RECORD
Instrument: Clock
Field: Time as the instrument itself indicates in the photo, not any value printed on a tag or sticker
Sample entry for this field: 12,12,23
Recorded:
2,32,14
